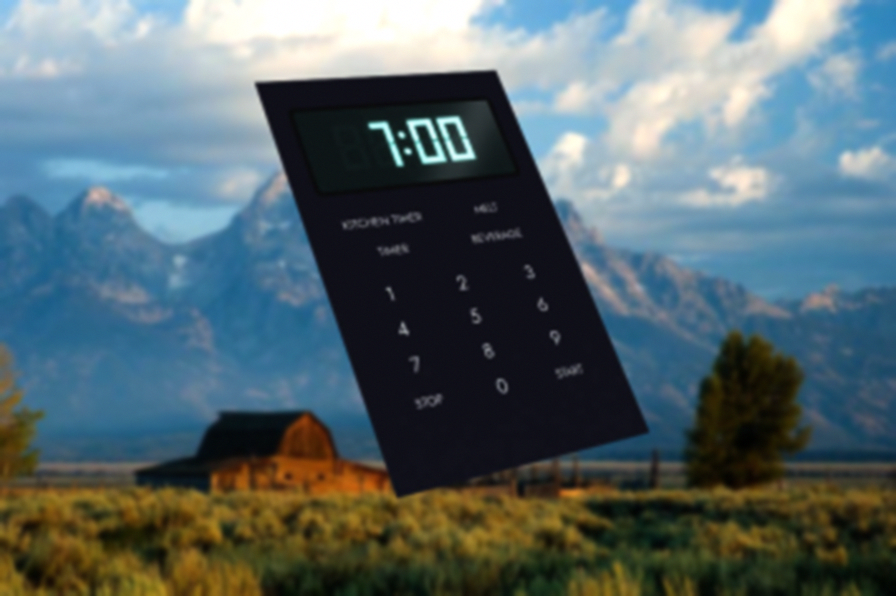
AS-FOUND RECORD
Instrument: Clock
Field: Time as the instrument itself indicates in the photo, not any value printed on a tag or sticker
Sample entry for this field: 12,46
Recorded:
7,00
